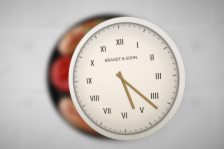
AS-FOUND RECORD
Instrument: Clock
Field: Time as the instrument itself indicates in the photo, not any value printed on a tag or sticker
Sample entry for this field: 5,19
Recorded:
5,22
